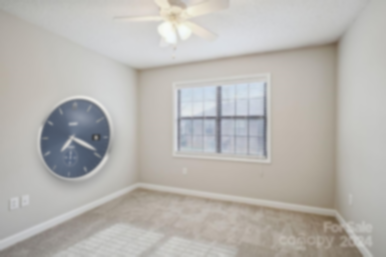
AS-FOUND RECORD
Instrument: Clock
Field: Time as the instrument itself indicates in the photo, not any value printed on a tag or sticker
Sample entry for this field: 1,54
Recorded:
7,19
